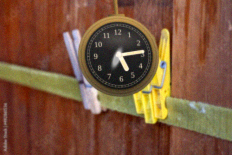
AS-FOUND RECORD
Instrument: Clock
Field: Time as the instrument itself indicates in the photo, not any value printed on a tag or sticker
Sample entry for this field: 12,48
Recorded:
5,14
